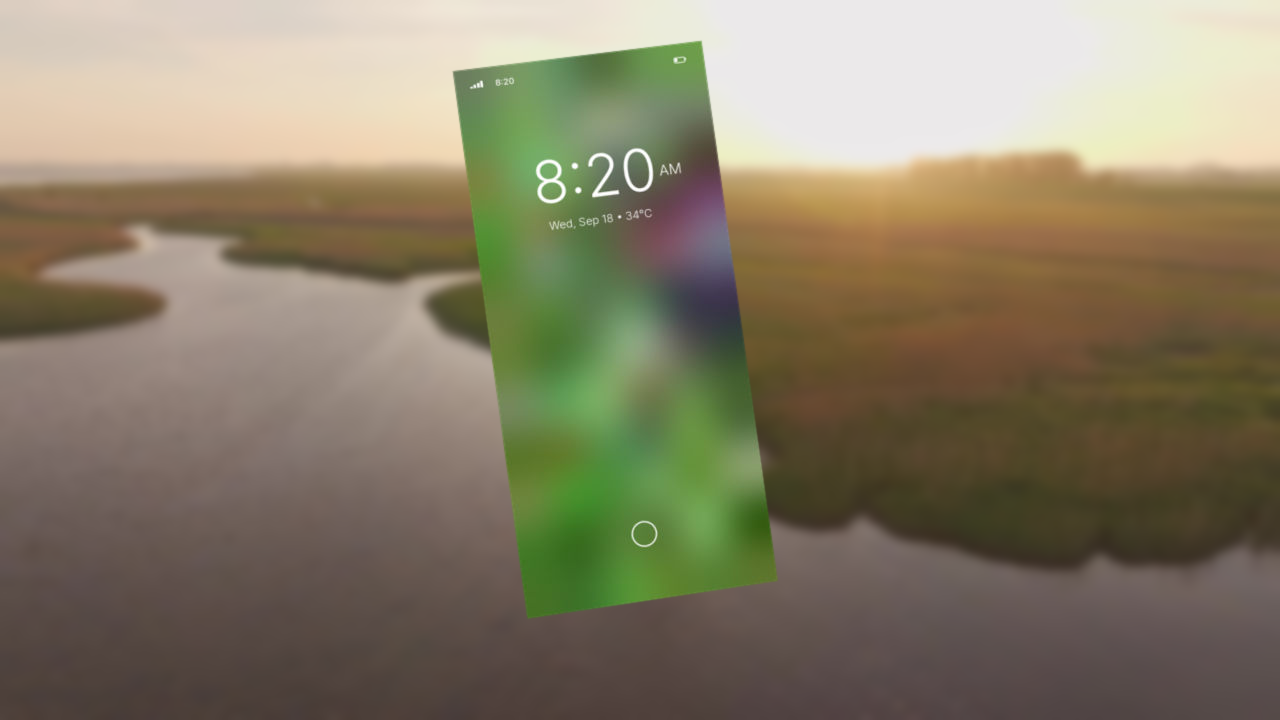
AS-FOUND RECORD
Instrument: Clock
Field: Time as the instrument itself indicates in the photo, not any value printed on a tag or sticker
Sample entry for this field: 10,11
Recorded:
8,20
